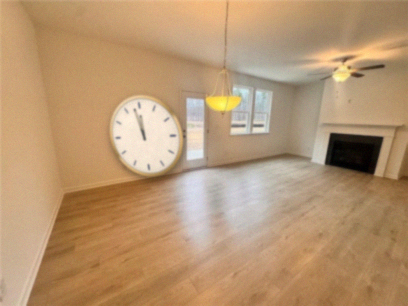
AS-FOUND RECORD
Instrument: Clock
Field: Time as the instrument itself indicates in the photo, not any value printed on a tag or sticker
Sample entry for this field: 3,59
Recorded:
11,58
